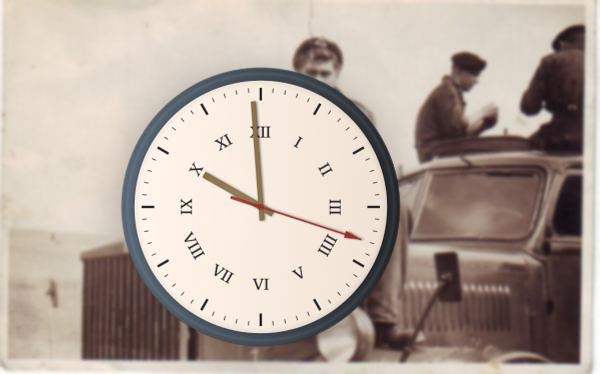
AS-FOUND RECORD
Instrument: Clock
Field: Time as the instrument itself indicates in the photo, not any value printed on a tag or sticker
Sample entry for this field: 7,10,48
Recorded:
9,59,18
